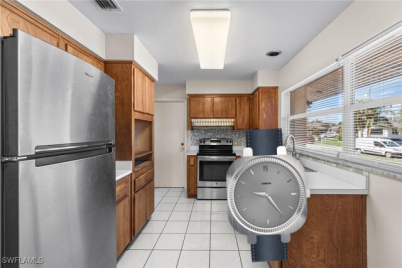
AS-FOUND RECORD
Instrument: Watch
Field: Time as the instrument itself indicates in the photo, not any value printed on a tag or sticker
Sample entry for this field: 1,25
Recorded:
9,24
